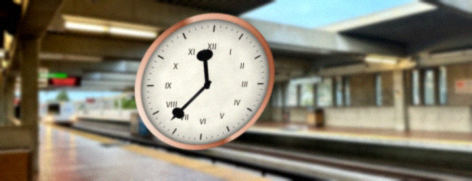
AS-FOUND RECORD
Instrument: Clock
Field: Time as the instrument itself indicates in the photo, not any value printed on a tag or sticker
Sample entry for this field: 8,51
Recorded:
11,37
